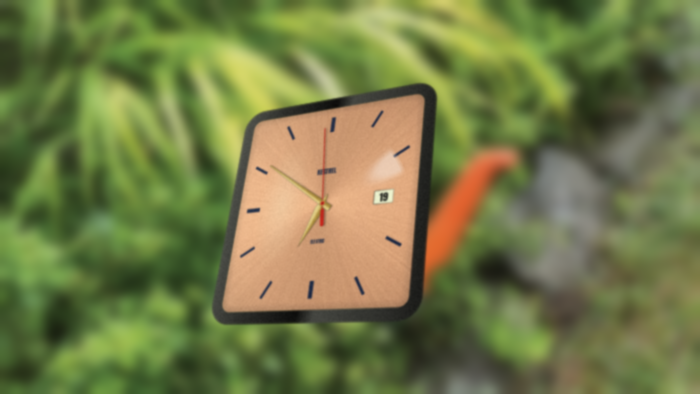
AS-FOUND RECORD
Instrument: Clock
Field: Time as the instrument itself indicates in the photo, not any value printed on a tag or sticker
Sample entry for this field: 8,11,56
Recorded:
6,50,59
